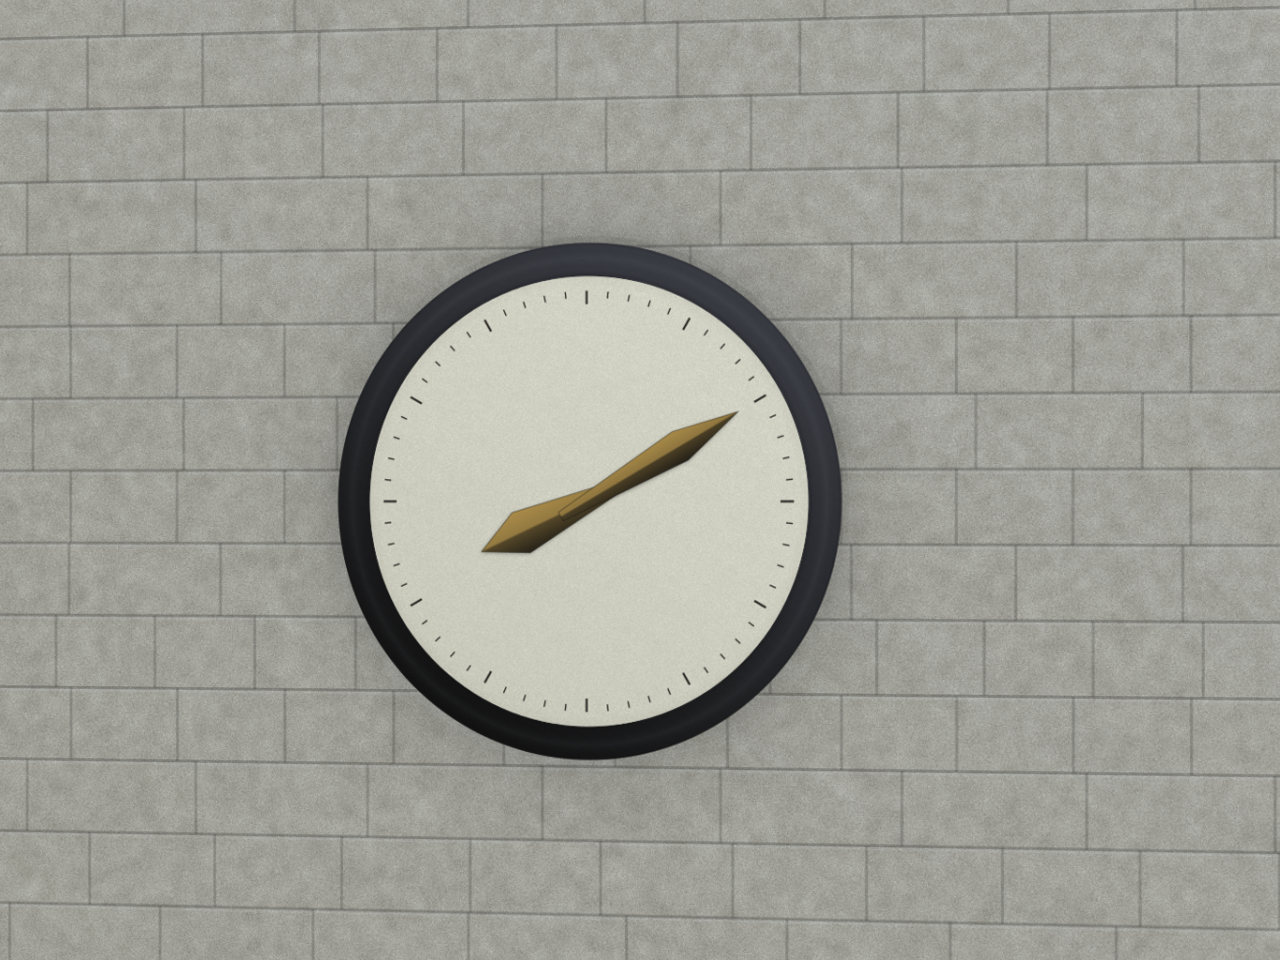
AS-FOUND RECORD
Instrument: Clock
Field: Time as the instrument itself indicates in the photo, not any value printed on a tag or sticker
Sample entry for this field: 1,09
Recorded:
8,10
